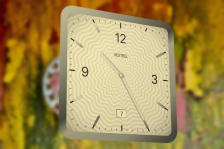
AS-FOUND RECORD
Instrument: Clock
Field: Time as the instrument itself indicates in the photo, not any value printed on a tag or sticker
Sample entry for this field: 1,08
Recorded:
10,25
